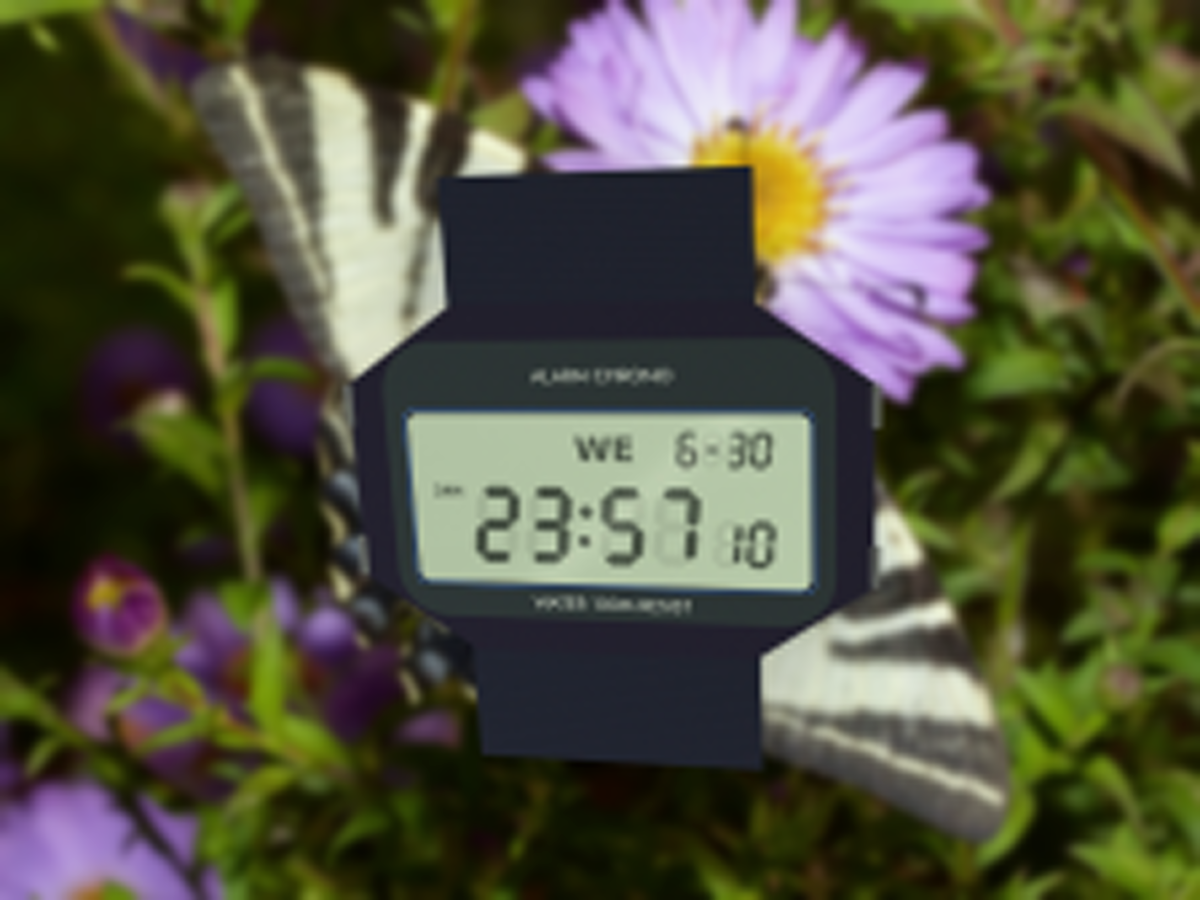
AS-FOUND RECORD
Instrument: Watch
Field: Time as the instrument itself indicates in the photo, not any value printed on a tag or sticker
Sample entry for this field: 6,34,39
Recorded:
23,57,10
